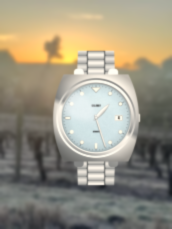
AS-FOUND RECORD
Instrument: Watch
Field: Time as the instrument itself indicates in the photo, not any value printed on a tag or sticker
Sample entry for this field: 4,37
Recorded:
1,27
